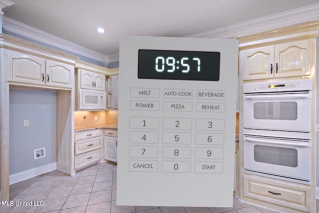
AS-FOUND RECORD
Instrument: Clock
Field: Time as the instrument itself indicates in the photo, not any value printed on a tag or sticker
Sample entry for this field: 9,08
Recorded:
9,57
